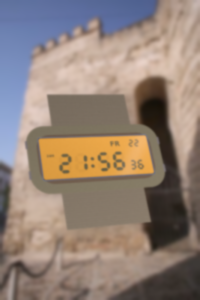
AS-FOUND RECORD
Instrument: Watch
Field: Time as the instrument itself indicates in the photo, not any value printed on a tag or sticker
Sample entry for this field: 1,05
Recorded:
21,56
